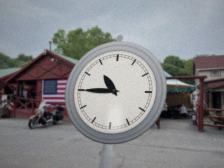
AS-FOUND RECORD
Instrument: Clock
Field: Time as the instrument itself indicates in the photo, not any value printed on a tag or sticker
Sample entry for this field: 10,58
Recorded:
10,45
